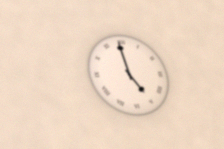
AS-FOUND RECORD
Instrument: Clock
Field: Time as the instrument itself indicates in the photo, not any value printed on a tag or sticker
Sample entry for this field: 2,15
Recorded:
4,59
